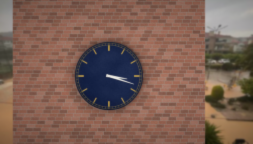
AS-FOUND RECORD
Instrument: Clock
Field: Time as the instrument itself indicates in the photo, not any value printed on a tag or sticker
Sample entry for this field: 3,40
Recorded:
3,18
